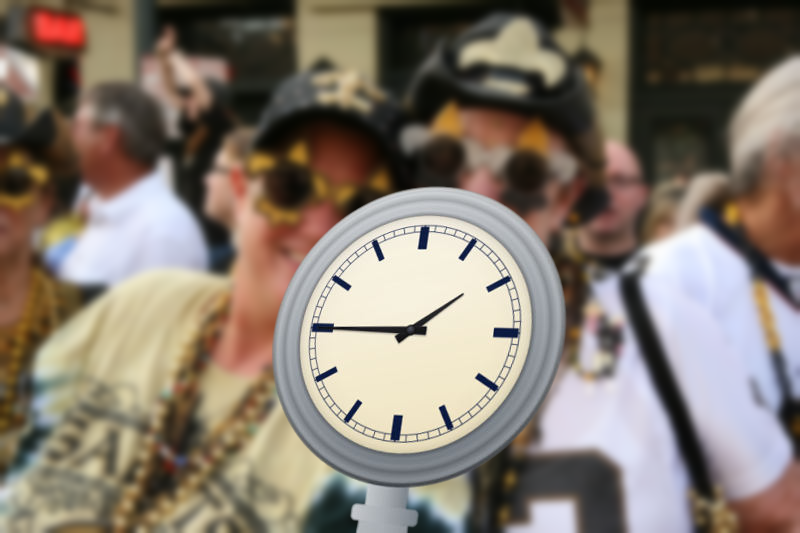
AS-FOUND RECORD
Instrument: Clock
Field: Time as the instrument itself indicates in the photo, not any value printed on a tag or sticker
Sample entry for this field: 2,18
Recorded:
1,45
